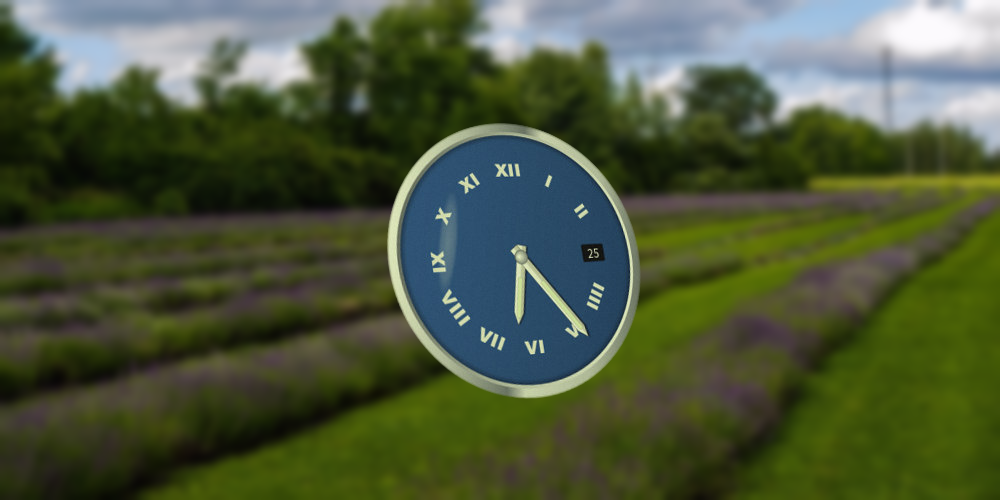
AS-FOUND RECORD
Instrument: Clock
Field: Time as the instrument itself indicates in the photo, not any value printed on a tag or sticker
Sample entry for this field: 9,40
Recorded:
6,24
